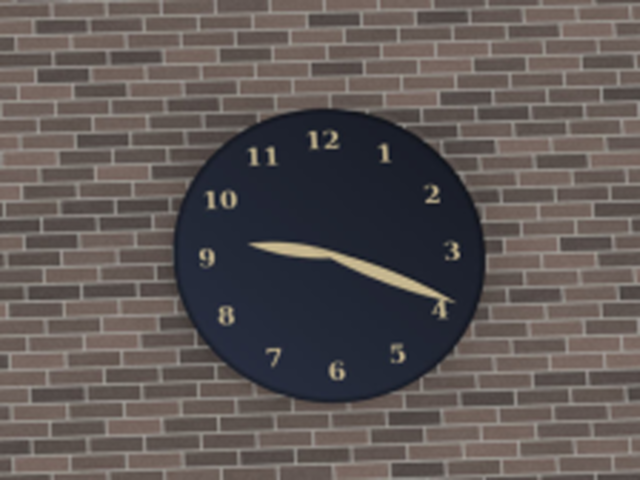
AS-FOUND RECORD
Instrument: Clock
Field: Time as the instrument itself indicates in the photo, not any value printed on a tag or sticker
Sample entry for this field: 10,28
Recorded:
9,19
